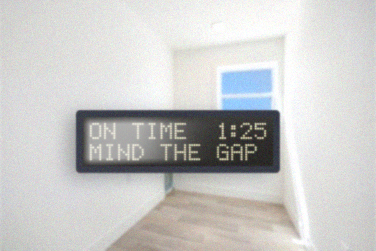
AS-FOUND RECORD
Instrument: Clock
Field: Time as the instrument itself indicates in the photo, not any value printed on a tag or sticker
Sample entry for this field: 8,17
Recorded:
1,25
